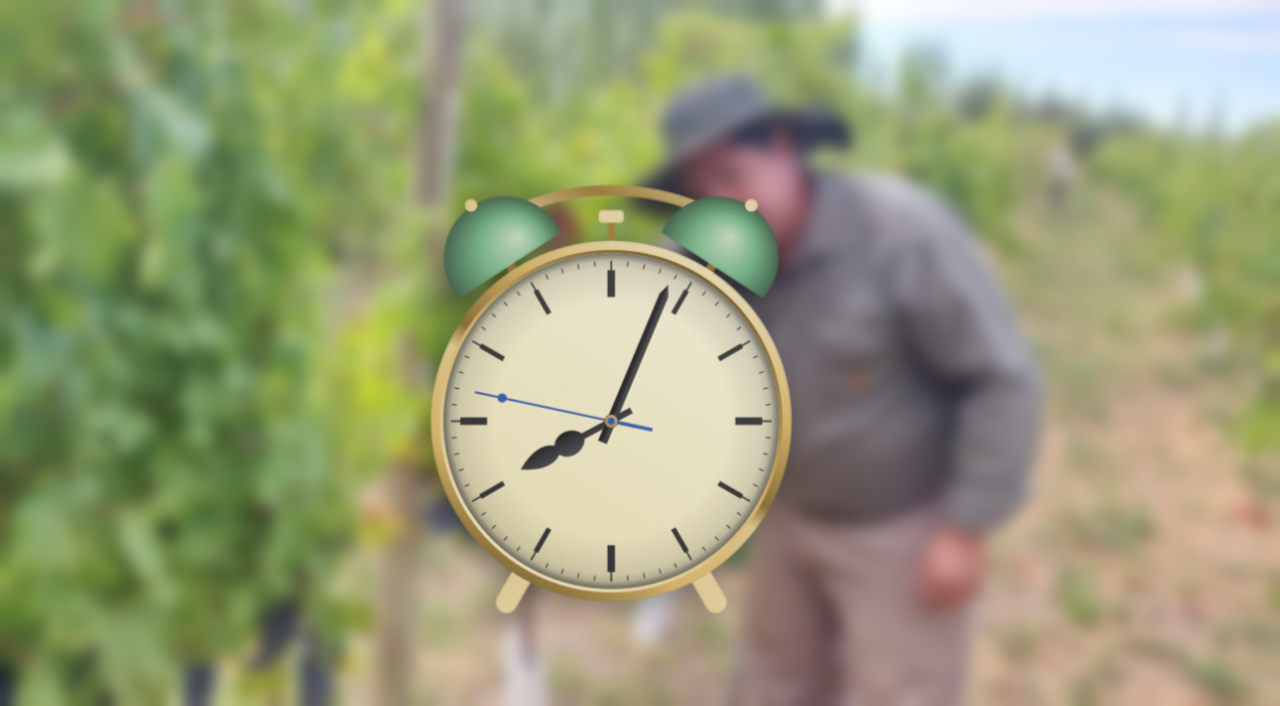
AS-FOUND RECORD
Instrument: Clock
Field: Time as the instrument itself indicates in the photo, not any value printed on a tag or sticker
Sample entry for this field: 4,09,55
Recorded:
8,03,47
